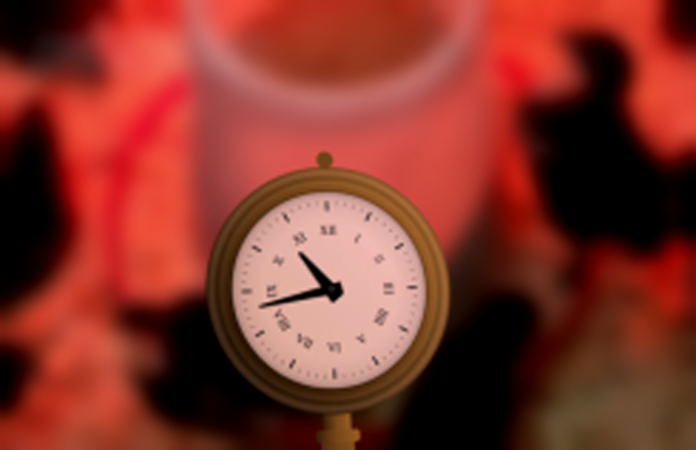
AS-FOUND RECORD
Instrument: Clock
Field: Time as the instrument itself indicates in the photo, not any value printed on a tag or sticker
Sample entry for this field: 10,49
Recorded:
10,43
